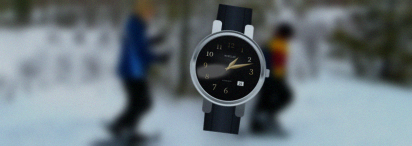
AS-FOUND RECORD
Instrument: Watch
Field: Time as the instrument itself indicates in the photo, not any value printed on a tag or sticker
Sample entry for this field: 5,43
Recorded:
1,12
